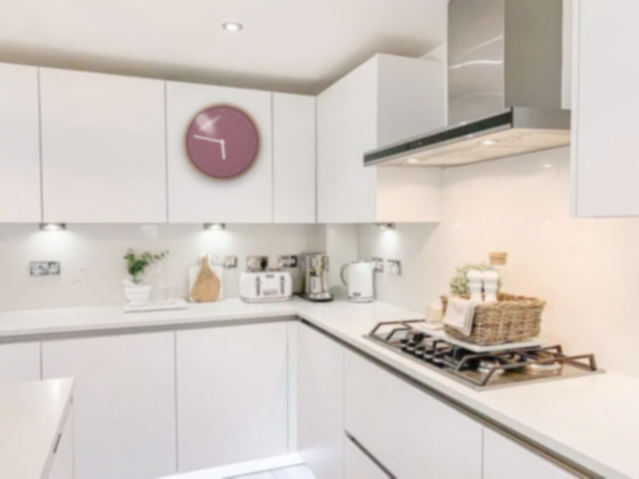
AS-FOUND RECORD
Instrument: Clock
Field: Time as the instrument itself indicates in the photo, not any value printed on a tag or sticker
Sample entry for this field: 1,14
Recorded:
5,47
